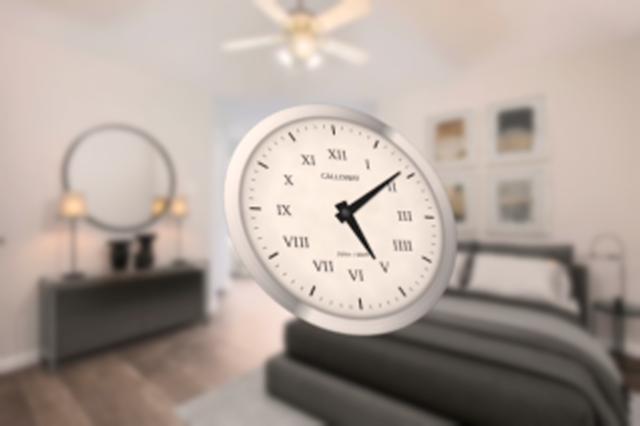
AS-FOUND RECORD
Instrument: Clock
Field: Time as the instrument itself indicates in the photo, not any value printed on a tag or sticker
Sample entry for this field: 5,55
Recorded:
5,09
